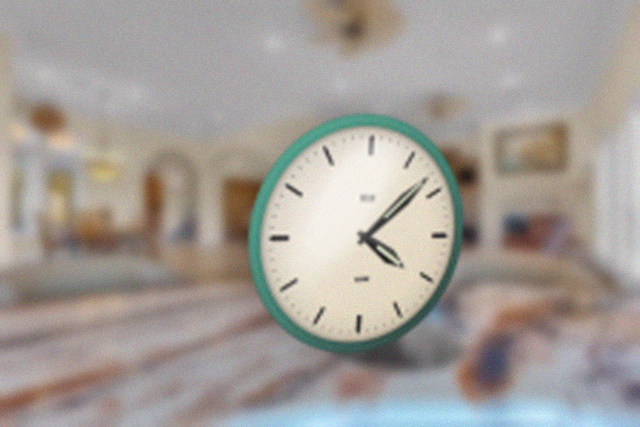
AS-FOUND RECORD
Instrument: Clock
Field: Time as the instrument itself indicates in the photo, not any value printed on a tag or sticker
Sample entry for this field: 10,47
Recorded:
4,08
